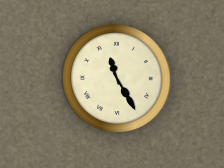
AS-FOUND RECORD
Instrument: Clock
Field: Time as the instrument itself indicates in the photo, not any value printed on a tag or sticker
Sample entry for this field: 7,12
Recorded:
11,25
